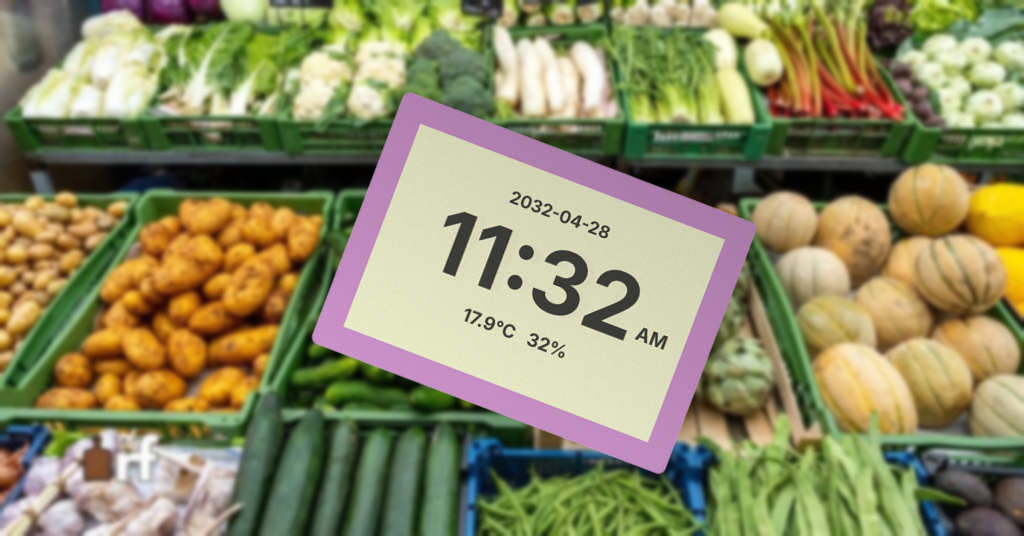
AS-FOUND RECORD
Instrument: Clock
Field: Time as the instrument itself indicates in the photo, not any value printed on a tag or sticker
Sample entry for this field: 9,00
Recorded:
11,32
